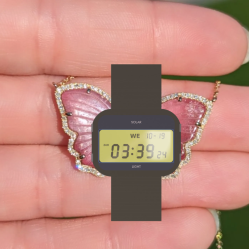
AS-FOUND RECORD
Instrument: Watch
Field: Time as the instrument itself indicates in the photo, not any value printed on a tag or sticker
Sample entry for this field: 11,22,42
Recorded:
3,39,24
